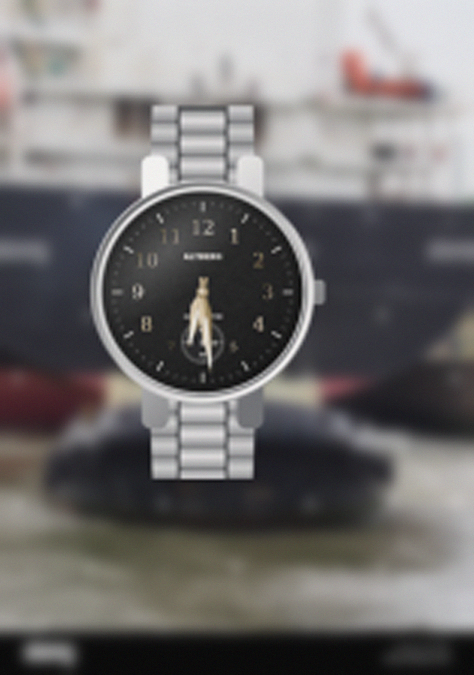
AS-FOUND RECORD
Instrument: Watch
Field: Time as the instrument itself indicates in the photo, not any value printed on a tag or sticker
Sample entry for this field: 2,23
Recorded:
6,29
